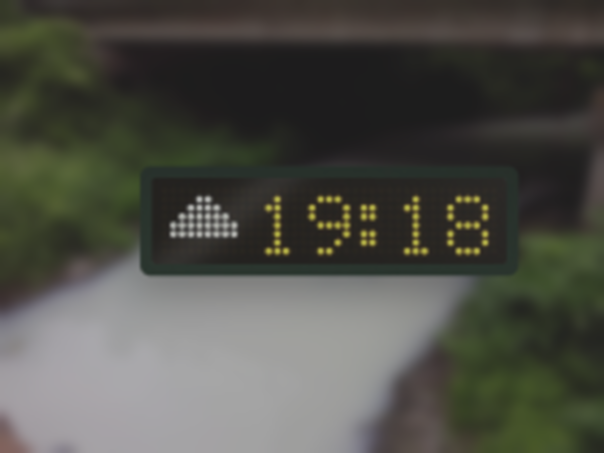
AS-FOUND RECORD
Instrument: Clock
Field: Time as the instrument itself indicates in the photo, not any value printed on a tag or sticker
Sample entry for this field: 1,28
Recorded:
19,18
